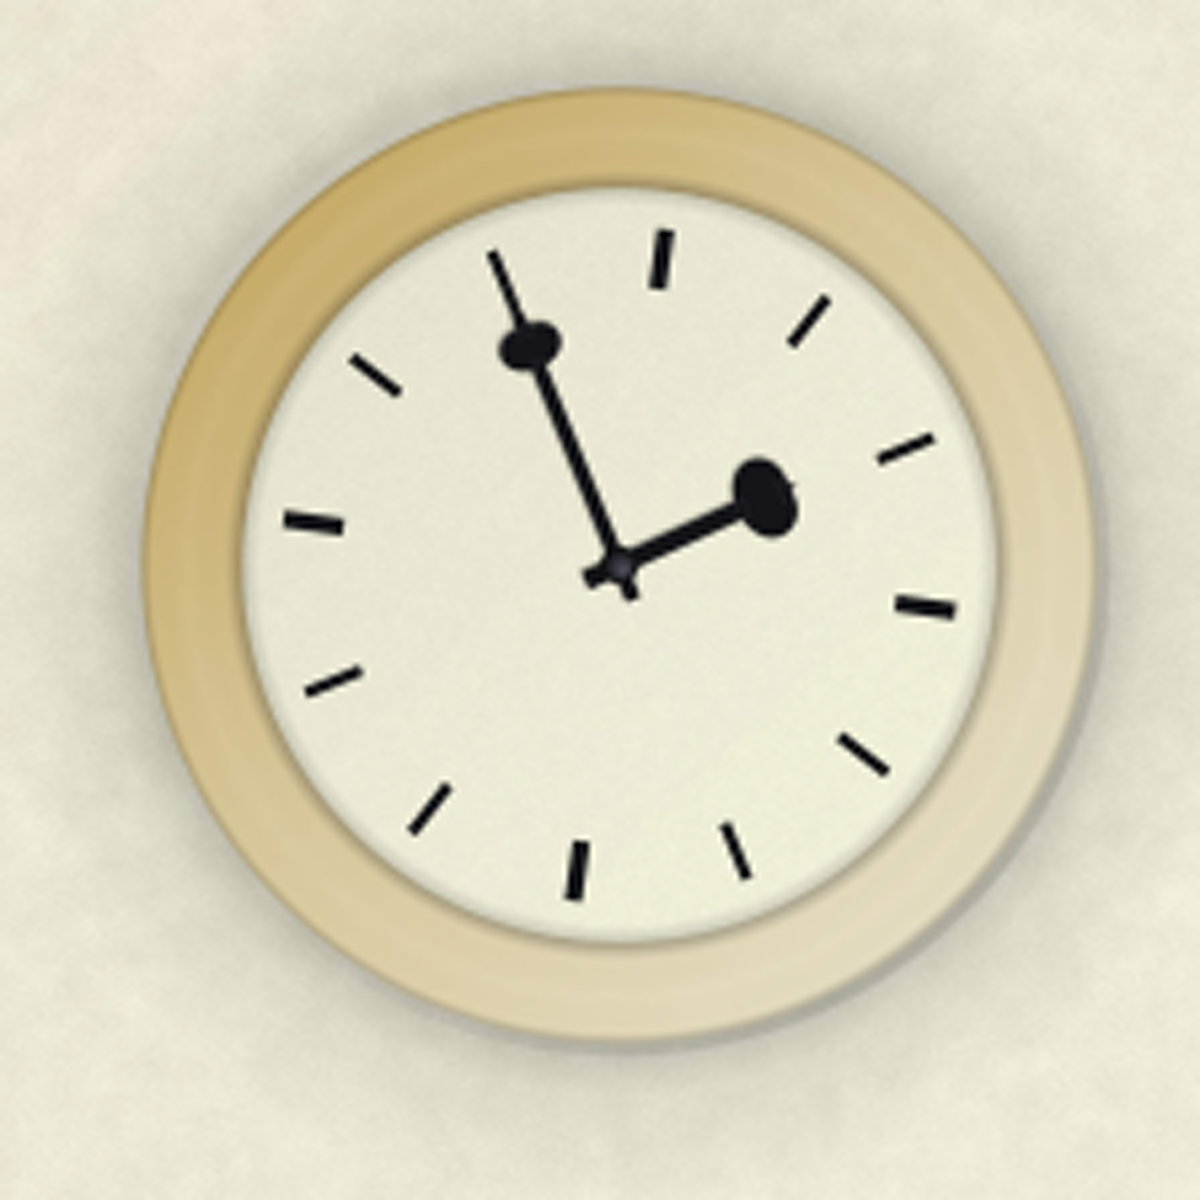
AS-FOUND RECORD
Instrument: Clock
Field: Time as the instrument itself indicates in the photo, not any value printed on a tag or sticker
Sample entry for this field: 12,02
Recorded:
1,55
